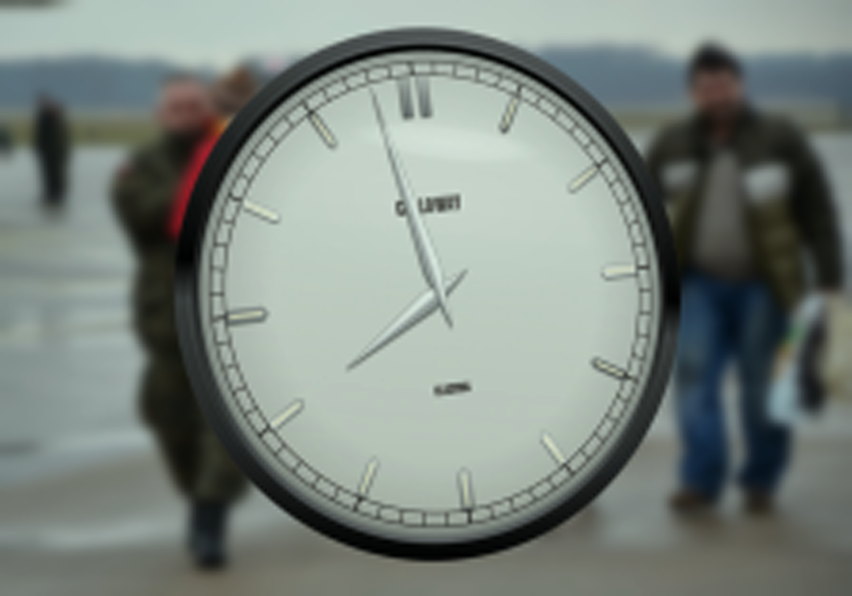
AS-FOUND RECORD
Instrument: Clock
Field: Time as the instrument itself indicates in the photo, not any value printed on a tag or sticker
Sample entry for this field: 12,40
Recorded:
7,58
